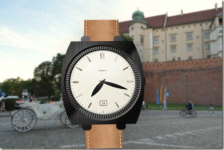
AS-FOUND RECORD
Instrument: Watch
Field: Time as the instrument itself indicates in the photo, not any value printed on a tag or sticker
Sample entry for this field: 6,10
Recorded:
7,18
